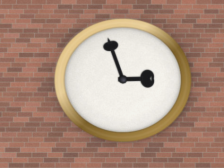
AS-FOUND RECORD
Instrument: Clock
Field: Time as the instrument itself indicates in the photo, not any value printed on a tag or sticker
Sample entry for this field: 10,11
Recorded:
2,57
